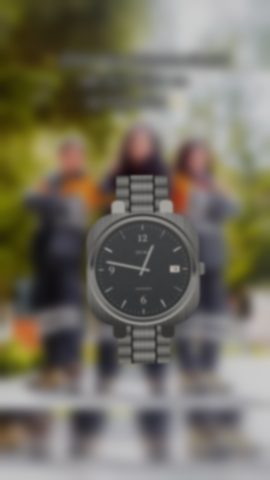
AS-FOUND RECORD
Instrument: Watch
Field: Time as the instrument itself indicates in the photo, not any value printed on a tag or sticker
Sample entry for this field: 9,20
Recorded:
12,47
